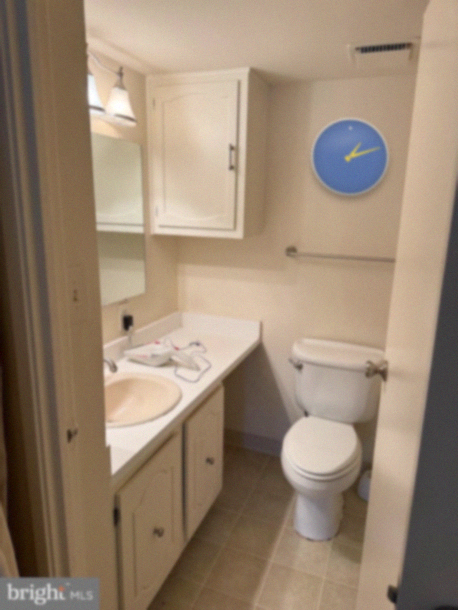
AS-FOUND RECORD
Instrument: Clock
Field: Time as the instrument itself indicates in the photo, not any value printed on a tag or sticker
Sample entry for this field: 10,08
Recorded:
1,12
